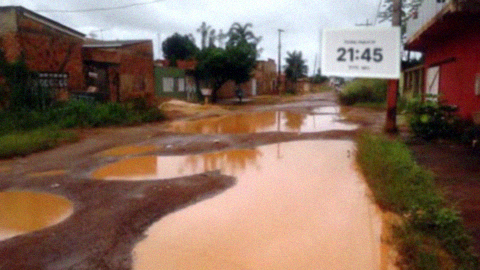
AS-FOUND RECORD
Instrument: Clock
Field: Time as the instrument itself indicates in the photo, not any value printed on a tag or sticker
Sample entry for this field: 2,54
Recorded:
21,45
